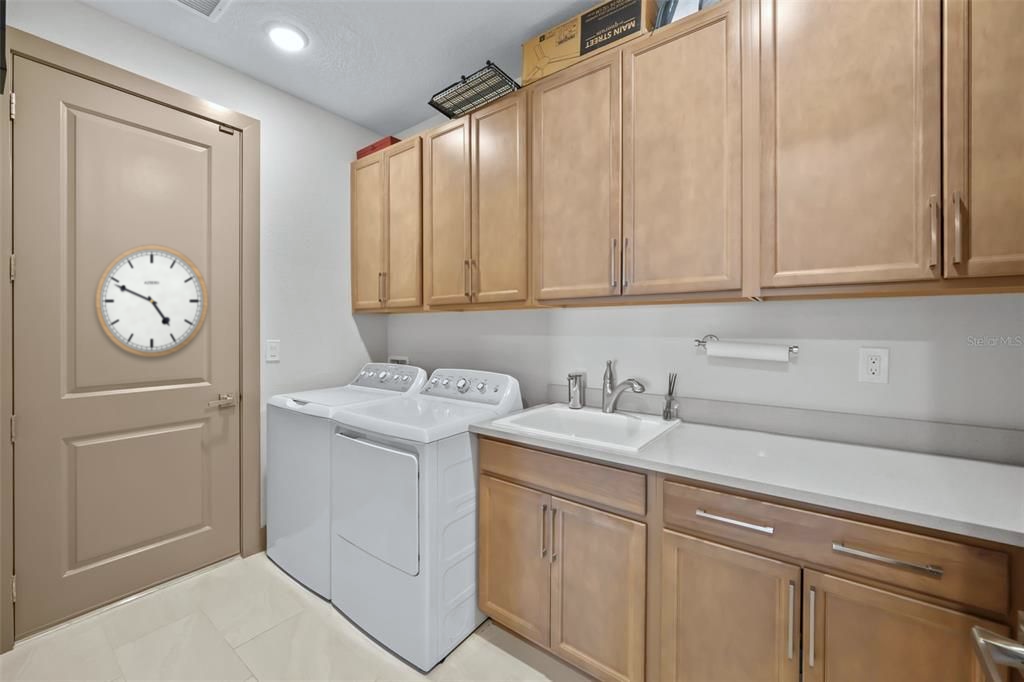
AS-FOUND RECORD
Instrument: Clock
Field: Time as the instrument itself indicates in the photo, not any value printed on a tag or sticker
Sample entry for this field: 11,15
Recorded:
4,49
